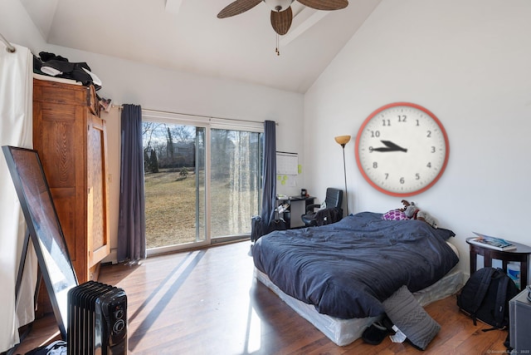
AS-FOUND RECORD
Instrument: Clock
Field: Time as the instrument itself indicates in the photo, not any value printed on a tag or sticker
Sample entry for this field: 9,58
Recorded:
9,45
